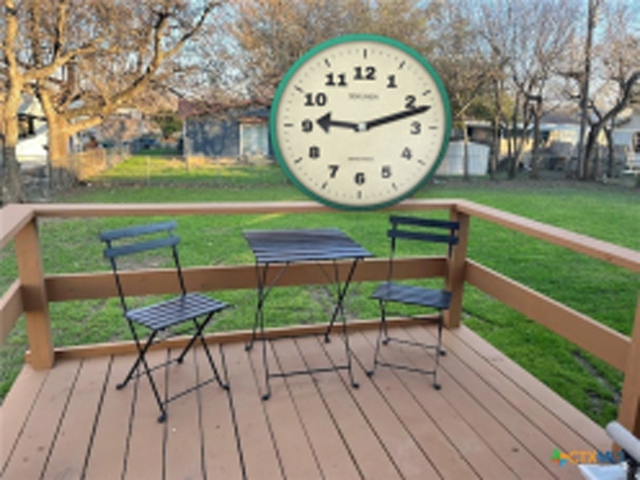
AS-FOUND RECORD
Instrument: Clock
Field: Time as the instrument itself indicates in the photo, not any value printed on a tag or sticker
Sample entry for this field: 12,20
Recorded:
9,12
